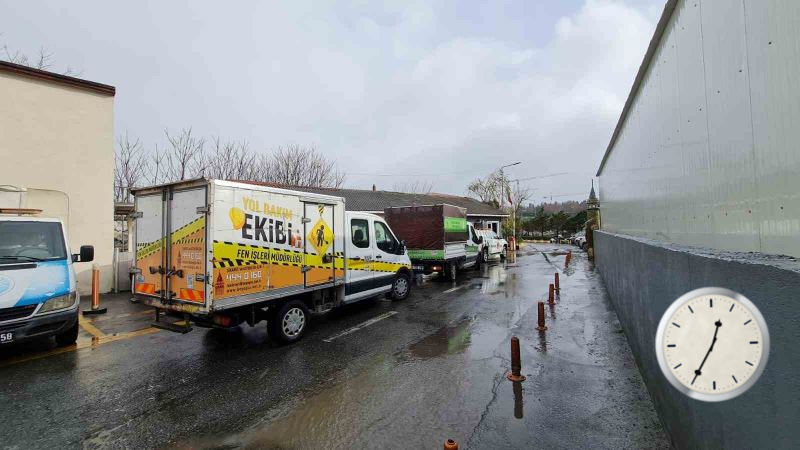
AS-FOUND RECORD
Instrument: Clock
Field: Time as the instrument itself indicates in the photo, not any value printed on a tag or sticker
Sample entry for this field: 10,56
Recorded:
12,35
